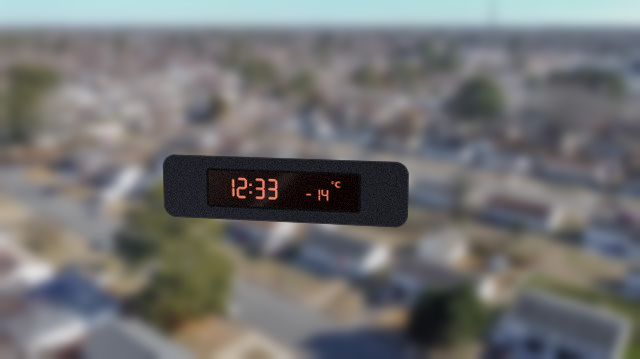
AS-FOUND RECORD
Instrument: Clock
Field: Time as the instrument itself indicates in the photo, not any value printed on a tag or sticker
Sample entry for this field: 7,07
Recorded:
12,33
